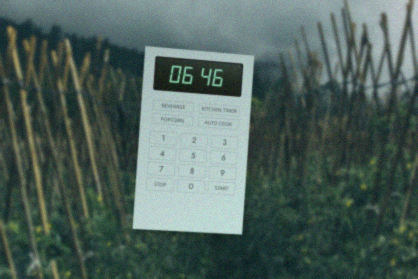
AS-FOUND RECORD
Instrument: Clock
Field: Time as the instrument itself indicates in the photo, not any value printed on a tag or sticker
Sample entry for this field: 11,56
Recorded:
6,46
